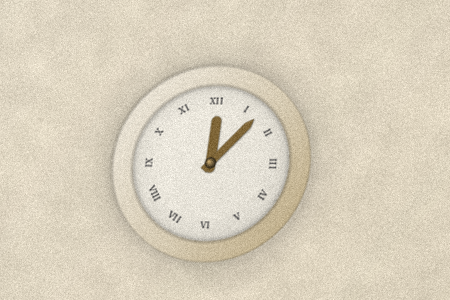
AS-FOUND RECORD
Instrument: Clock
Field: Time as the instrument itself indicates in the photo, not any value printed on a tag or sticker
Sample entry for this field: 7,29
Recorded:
12,07
